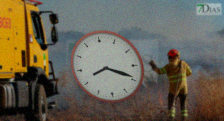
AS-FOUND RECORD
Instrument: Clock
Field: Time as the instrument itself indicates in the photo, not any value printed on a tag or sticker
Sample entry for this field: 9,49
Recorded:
8,19
